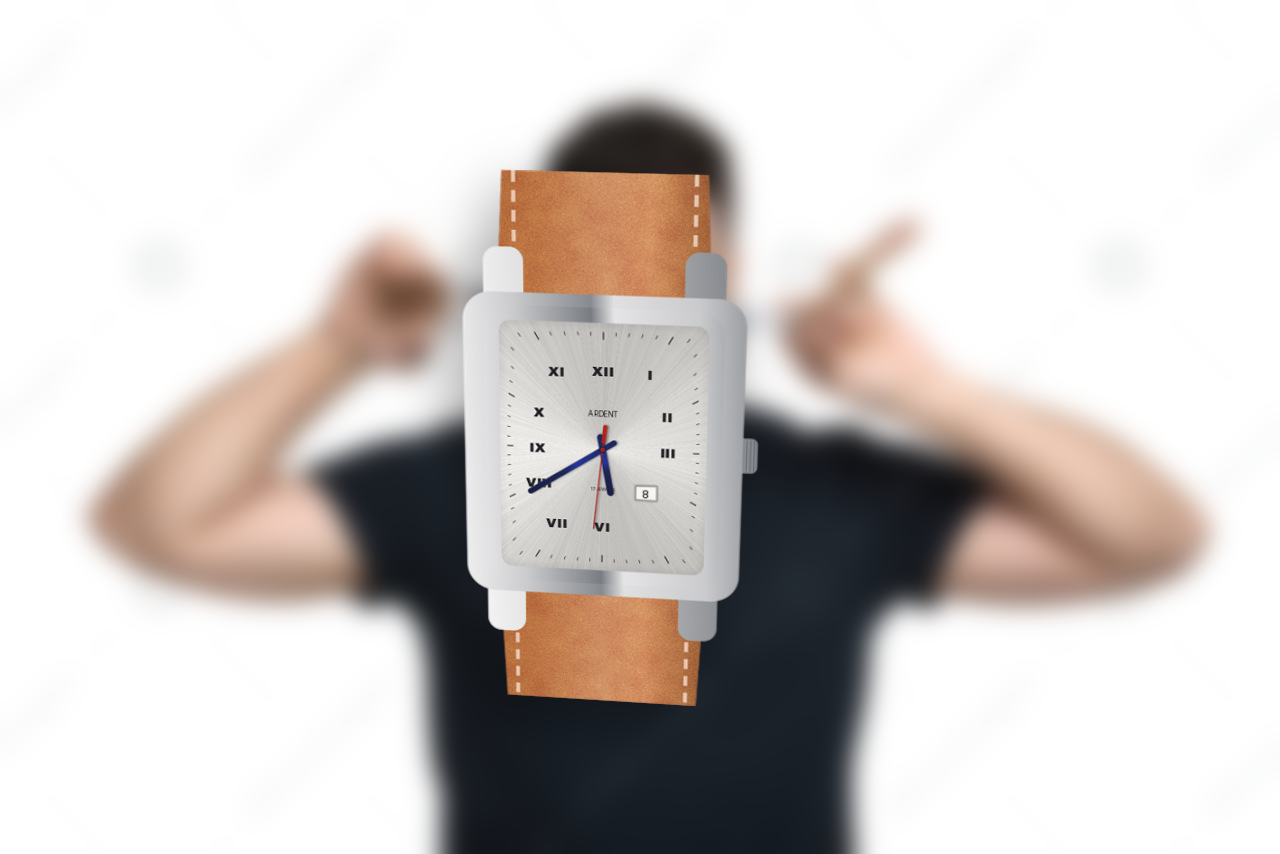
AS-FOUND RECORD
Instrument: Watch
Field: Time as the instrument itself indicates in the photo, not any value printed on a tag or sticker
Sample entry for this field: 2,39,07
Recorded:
5,39,31
